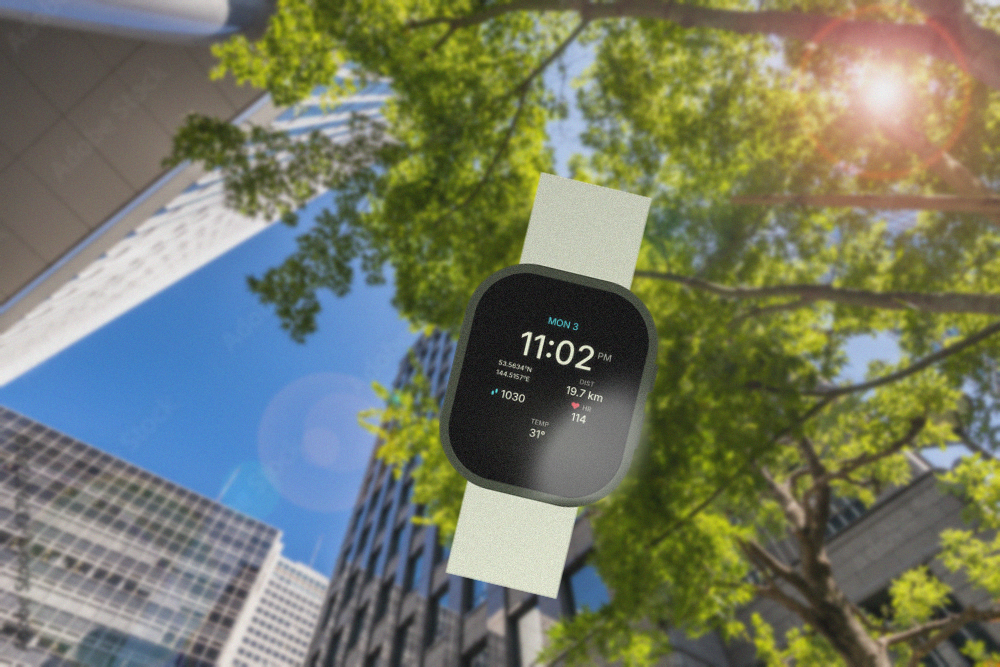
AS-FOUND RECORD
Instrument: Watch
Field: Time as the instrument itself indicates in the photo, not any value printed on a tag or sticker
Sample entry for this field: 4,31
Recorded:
11,02
